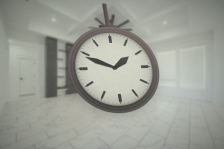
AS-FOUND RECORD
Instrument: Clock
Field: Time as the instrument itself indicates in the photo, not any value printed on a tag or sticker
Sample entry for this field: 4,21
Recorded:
1,49
